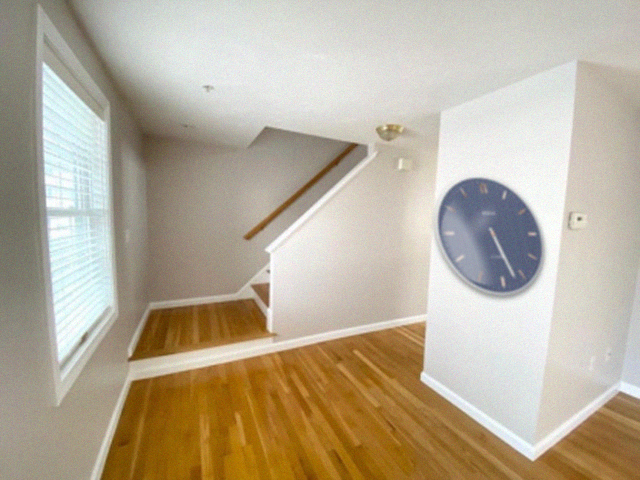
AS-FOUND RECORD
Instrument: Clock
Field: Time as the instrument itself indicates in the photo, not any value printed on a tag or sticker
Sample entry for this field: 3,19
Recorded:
5,27
